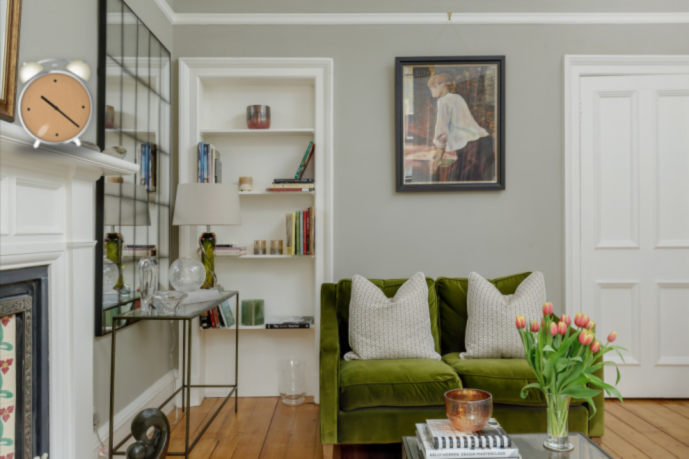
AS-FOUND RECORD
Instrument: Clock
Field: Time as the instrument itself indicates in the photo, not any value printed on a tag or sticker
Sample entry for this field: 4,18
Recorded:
10,22
